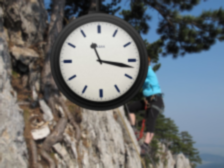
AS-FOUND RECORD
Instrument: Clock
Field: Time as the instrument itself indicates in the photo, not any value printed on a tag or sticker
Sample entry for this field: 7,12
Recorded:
11,17
